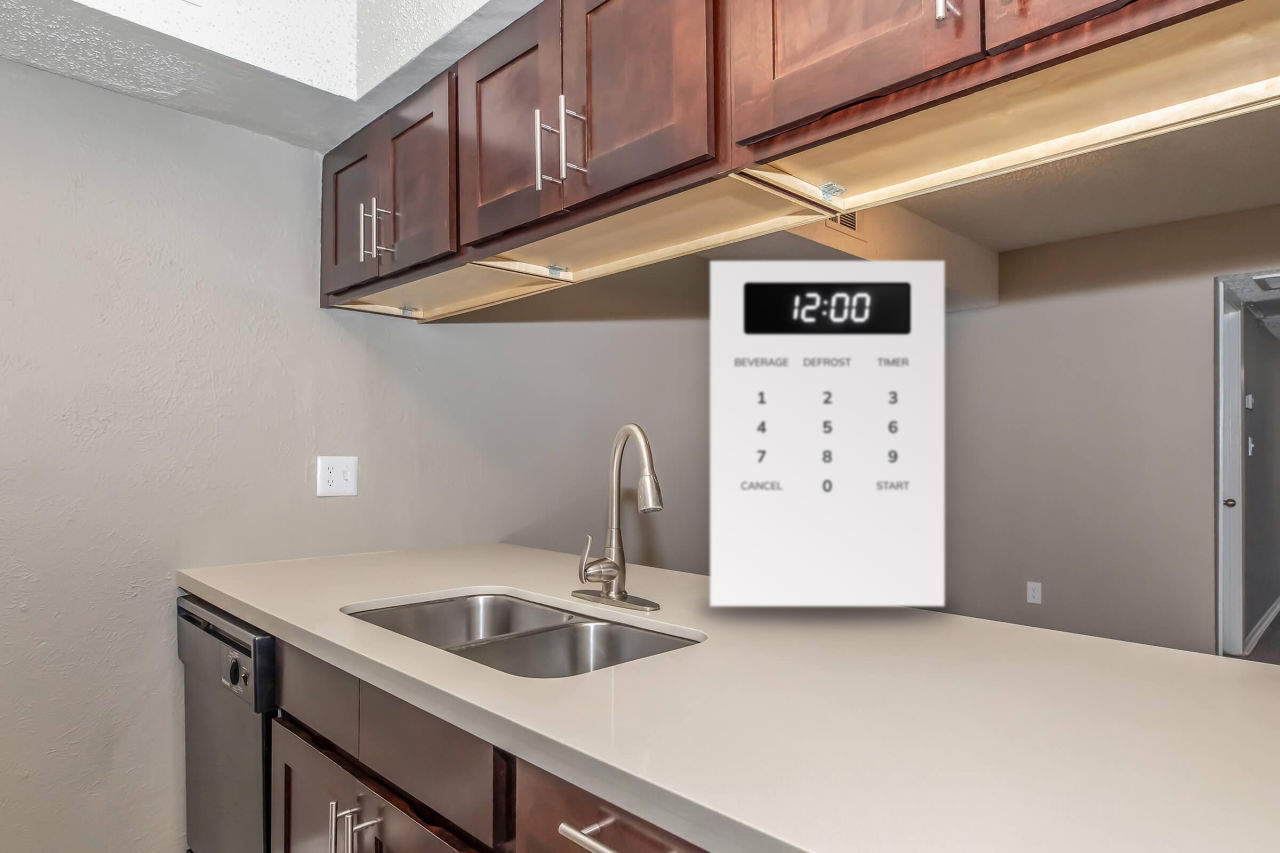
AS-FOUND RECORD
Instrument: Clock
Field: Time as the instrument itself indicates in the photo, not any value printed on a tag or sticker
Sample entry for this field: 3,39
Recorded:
12,00
